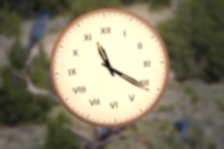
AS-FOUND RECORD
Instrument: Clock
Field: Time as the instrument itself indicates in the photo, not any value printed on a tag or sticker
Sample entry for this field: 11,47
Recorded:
11,21
